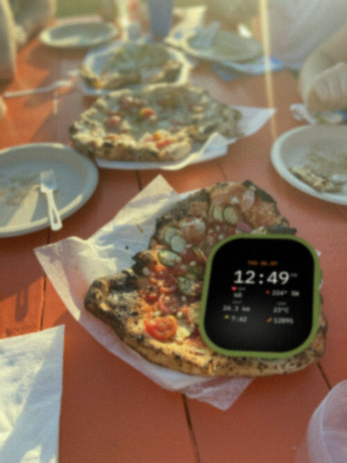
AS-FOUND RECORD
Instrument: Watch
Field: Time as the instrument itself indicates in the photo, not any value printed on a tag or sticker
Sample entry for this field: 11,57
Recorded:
12,49
